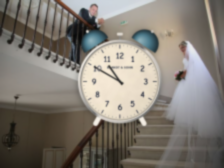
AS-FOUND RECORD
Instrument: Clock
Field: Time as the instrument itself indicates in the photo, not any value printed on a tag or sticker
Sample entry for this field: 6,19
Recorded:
10,50
